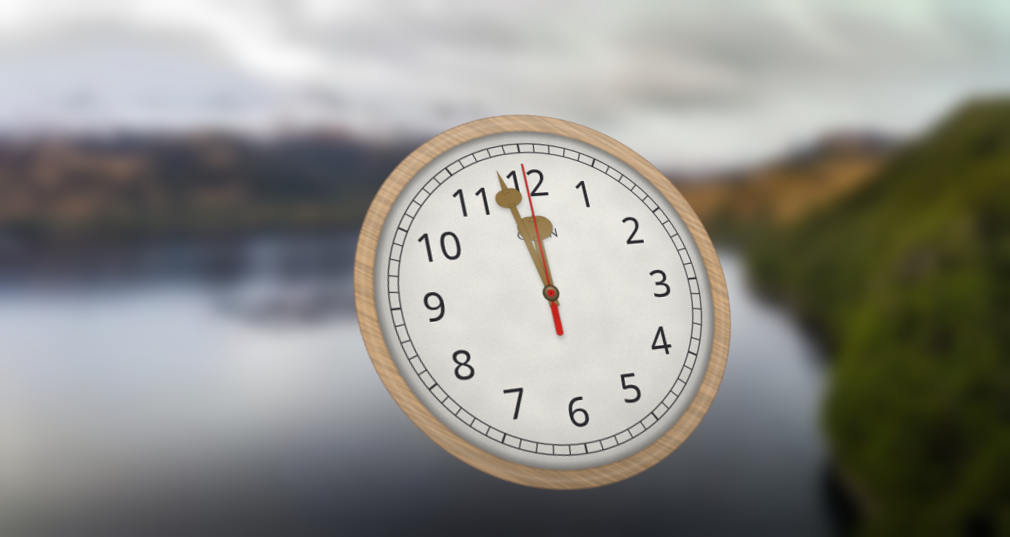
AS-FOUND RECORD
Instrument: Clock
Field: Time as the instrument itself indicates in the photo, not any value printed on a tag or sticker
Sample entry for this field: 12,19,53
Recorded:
11,58,00
